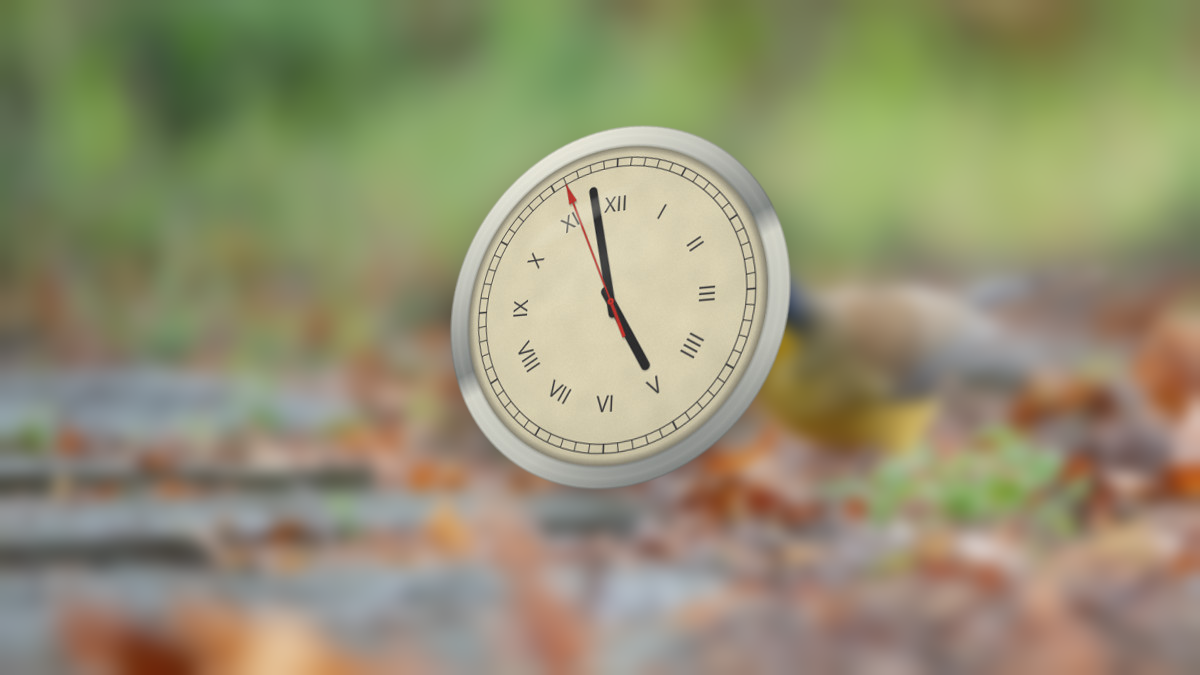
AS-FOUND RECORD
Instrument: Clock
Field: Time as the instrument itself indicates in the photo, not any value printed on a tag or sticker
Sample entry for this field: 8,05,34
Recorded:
4,57,56
